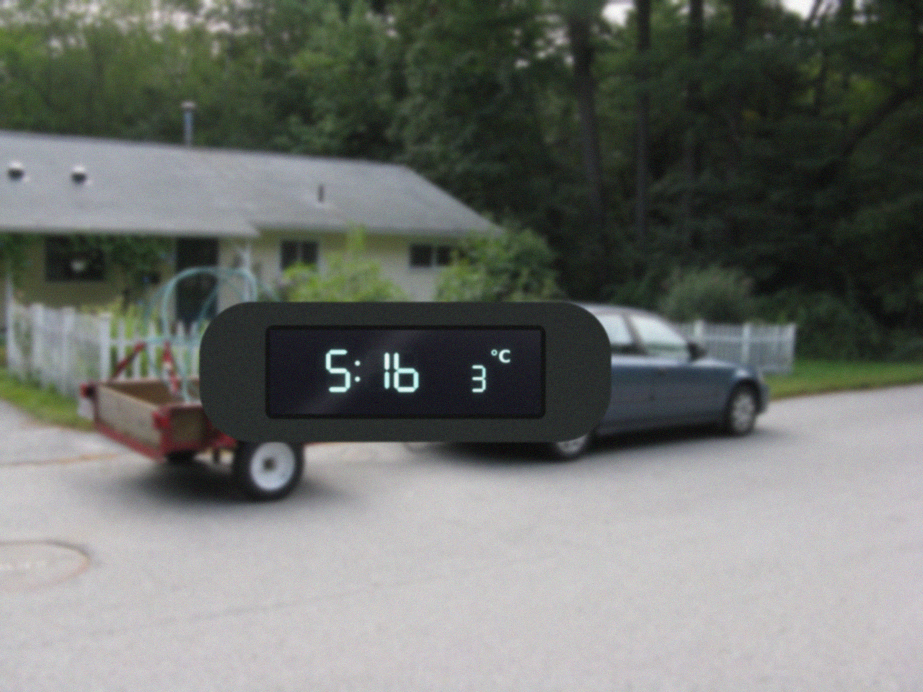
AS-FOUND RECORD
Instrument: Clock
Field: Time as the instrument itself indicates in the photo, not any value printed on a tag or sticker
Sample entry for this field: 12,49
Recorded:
5,16
